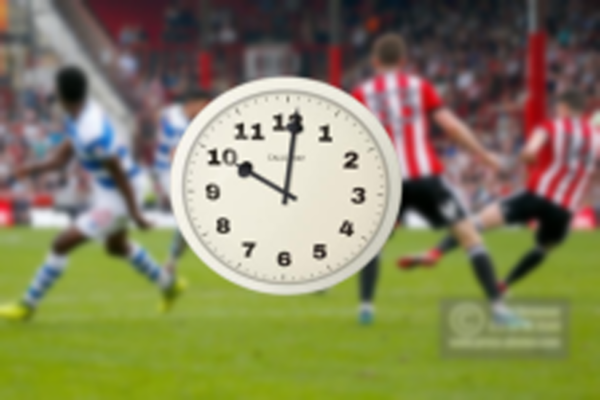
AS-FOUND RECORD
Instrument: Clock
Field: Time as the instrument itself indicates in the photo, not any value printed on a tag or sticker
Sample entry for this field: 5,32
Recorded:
10,01
